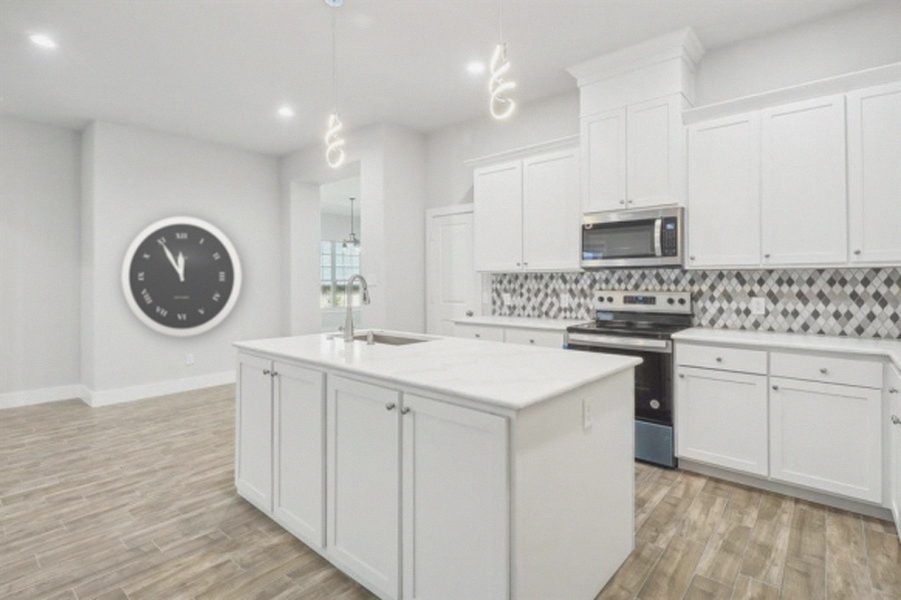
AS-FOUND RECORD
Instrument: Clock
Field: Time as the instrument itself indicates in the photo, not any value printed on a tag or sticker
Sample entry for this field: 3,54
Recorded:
11,55
